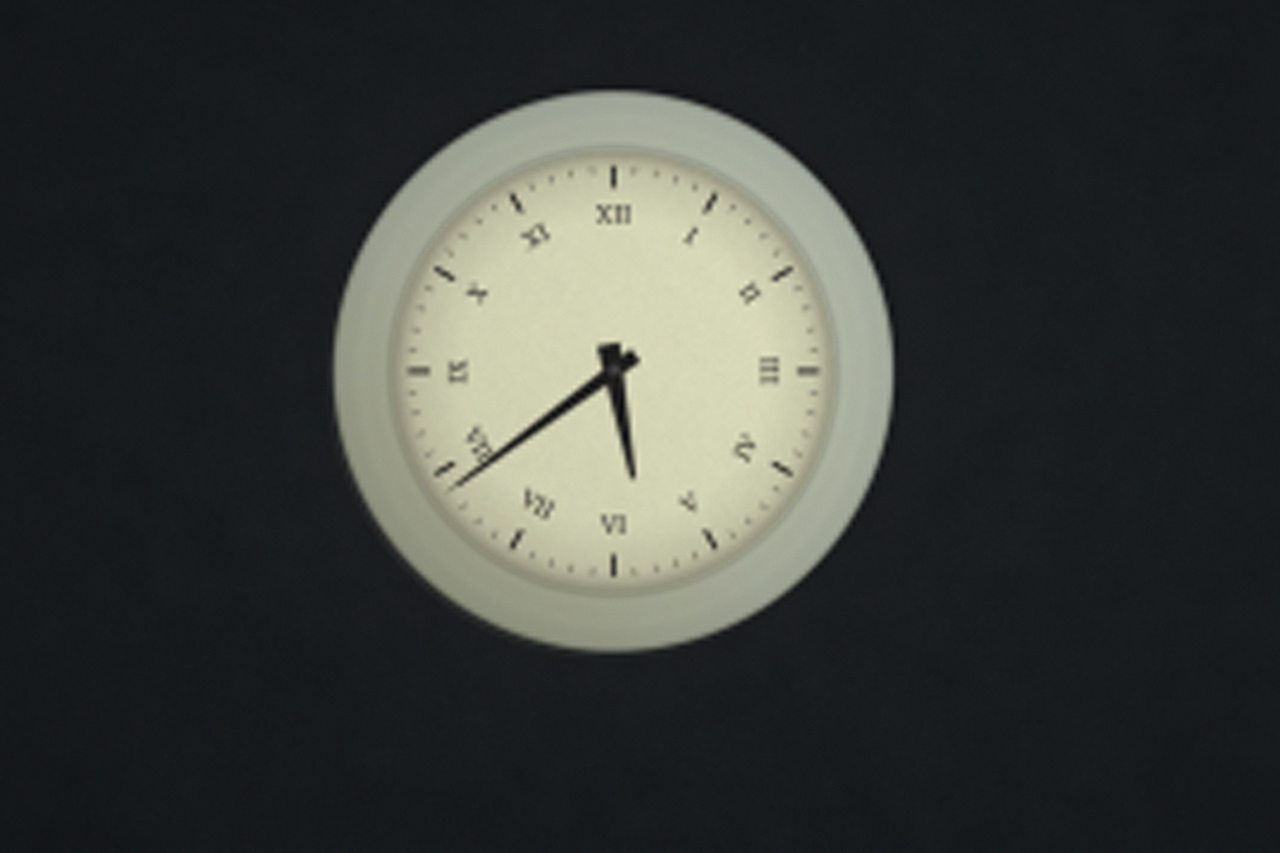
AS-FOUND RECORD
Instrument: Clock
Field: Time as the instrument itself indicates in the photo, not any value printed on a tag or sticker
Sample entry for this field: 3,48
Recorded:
5,39
